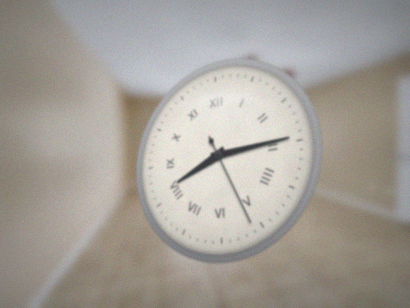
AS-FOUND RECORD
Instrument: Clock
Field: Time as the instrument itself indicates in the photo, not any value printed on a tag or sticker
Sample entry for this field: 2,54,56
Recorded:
8,14,26
